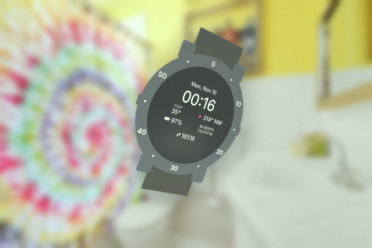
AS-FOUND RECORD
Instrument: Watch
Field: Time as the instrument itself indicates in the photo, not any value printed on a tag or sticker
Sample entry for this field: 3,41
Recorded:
0,16
